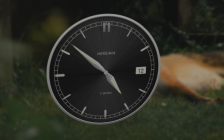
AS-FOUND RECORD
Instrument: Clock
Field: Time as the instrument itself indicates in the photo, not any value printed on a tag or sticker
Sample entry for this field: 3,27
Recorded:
4,52
